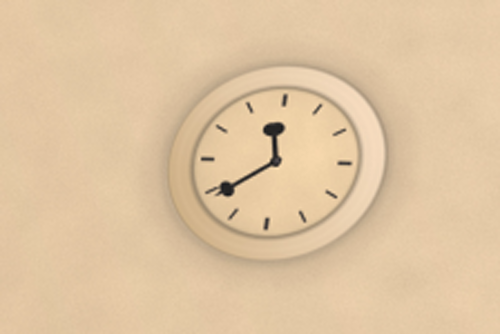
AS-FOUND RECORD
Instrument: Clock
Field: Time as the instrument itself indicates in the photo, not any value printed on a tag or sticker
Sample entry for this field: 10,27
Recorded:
11,39
